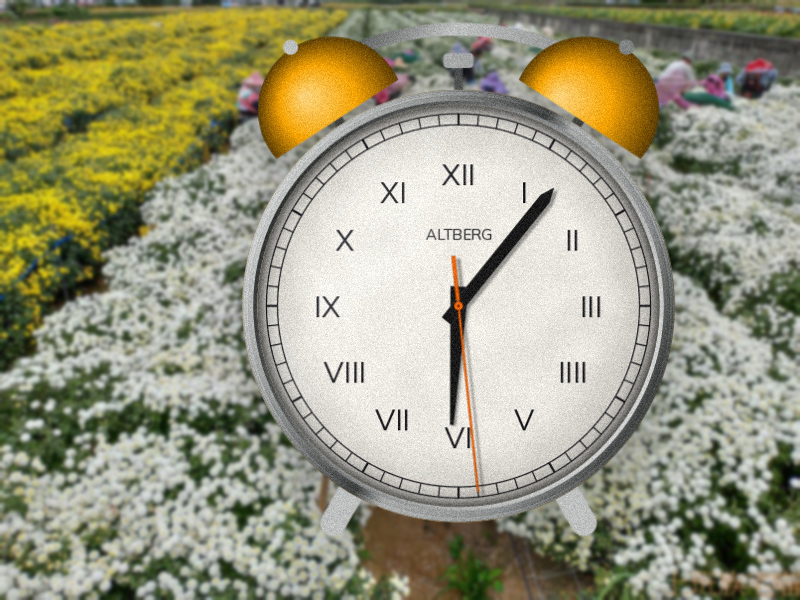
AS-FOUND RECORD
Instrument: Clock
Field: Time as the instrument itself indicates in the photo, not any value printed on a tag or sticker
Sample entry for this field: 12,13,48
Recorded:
6,06,29
